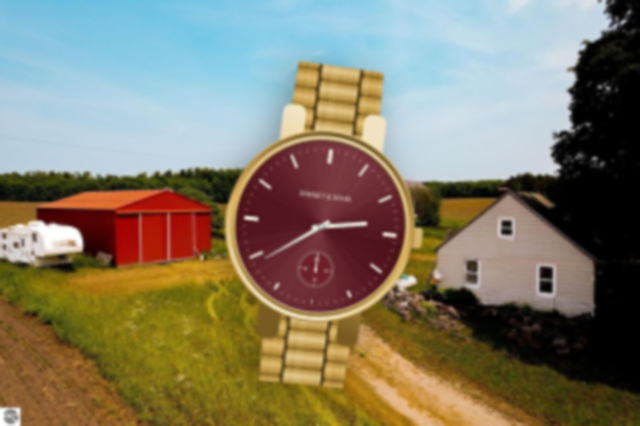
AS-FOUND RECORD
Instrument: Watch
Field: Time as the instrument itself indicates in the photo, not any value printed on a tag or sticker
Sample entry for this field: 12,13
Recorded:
2,39
